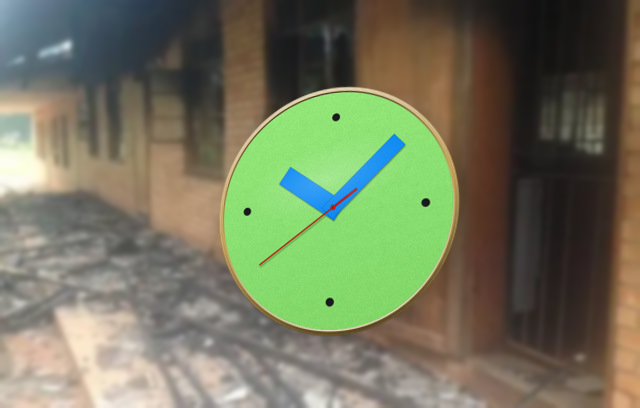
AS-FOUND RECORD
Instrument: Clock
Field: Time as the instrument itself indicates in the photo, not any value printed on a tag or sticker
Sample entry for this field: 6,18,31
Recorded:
10,07,39
